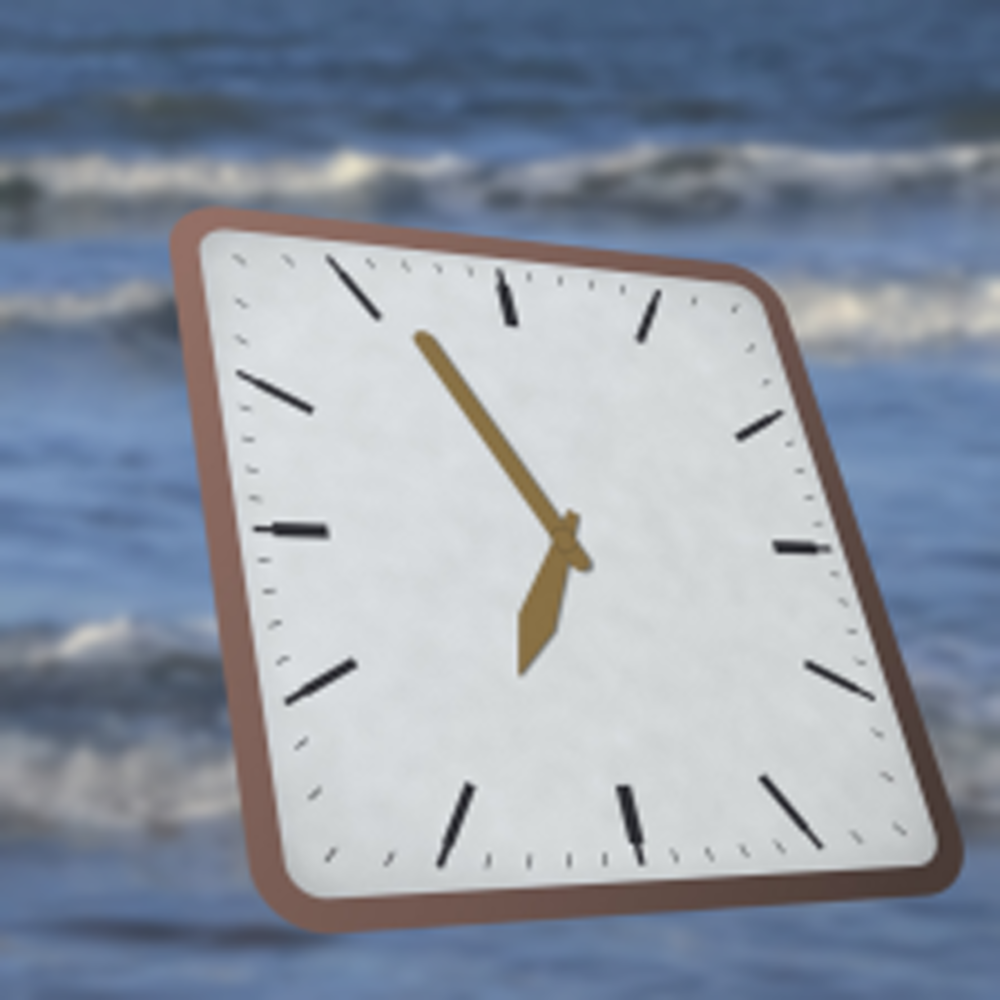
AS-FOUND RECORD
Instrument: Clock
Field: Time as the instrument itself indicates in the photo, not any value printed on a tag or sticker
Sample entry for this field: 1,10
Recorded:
6,56
